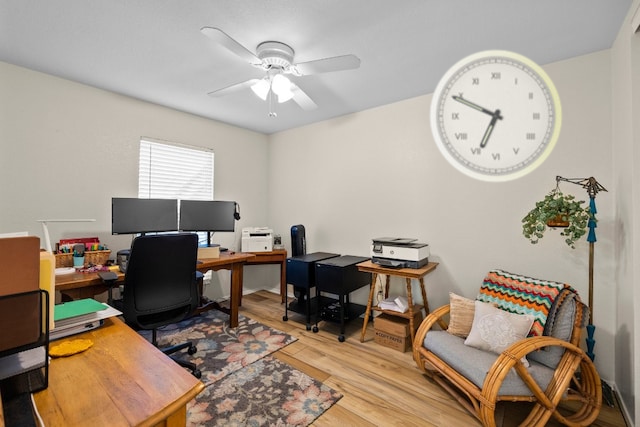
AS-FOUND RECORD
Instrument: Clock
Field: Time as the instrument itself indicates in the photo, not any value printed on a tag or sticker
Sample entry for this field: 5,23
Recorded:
6,49
